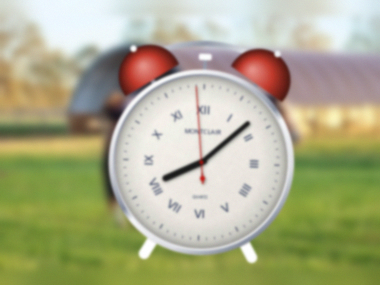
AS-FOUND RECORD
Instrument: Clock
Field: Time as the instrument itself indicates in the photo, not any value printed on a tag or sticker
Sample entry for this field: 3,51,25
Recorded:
8,07,59
